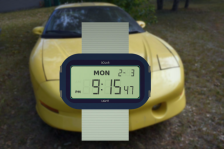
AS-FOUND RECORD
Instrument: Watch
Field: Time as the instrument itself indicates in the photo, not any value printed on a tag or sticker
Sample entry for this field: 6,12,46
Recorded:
9,15,47
